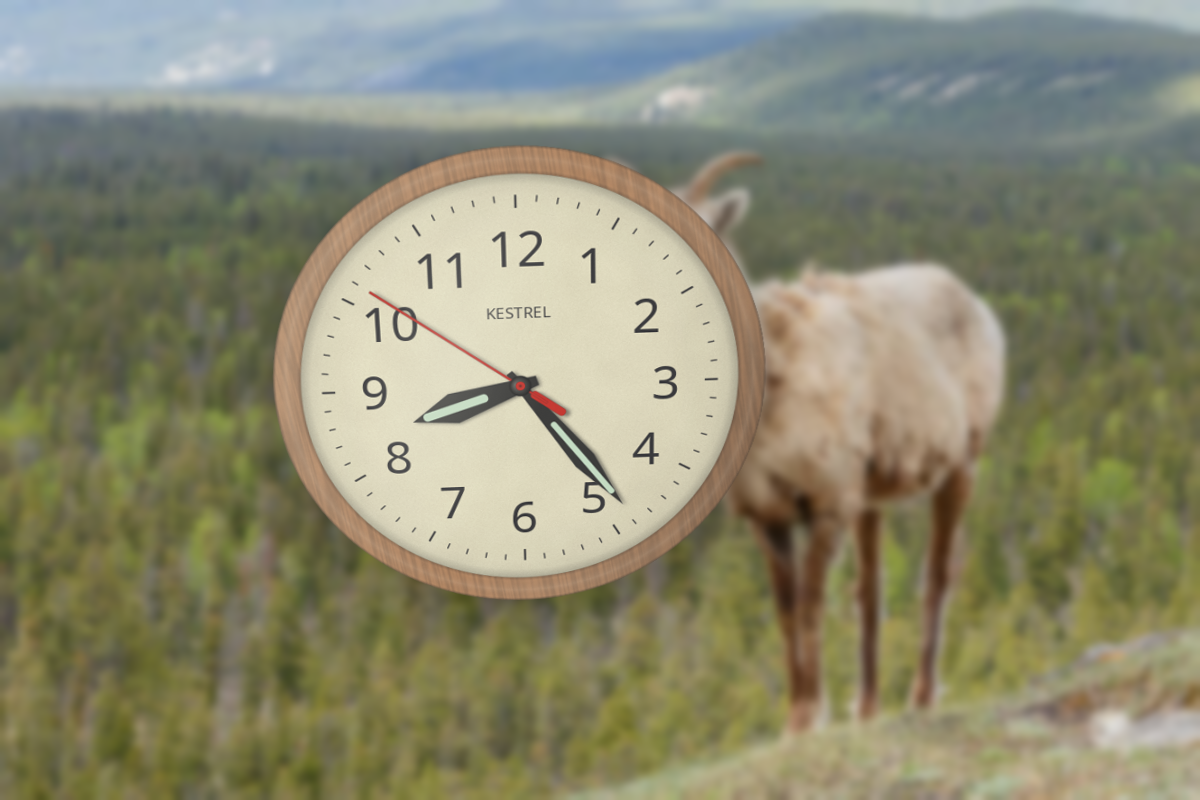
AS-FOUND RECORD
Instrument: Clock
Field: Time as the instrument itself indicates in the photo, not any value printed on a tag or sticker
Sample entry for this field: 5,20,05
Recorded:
8,23,51
